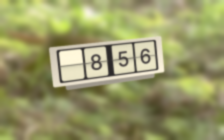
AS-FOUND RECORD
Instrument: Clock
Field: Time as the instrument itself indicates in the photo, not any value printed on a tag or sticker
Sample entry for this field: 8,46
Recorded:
8,56
